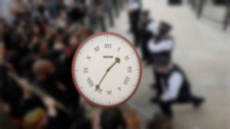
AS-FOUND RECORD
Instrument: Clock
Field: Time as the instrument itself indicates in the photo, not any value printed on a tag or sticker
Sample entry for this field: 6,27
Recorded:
1,36
